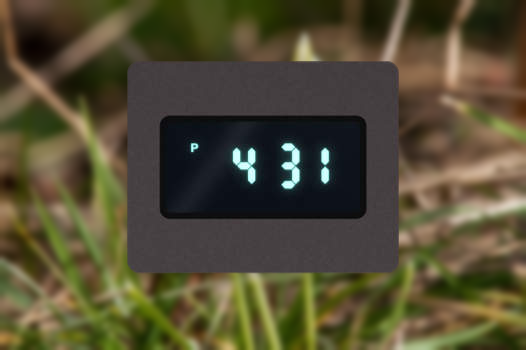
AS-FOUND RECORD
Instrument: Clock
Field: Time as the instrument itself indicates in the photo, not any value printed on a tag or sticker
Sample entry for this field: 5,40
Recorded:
4,31
